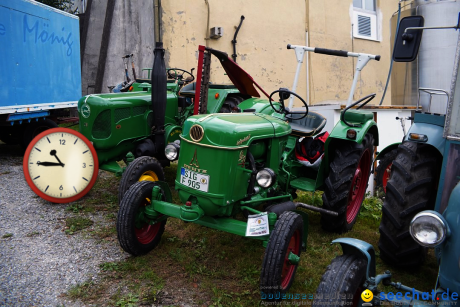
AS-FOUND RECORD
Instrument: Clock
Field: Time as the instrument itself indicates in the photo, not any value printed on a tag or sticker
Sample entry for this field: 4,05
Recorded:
10,45
